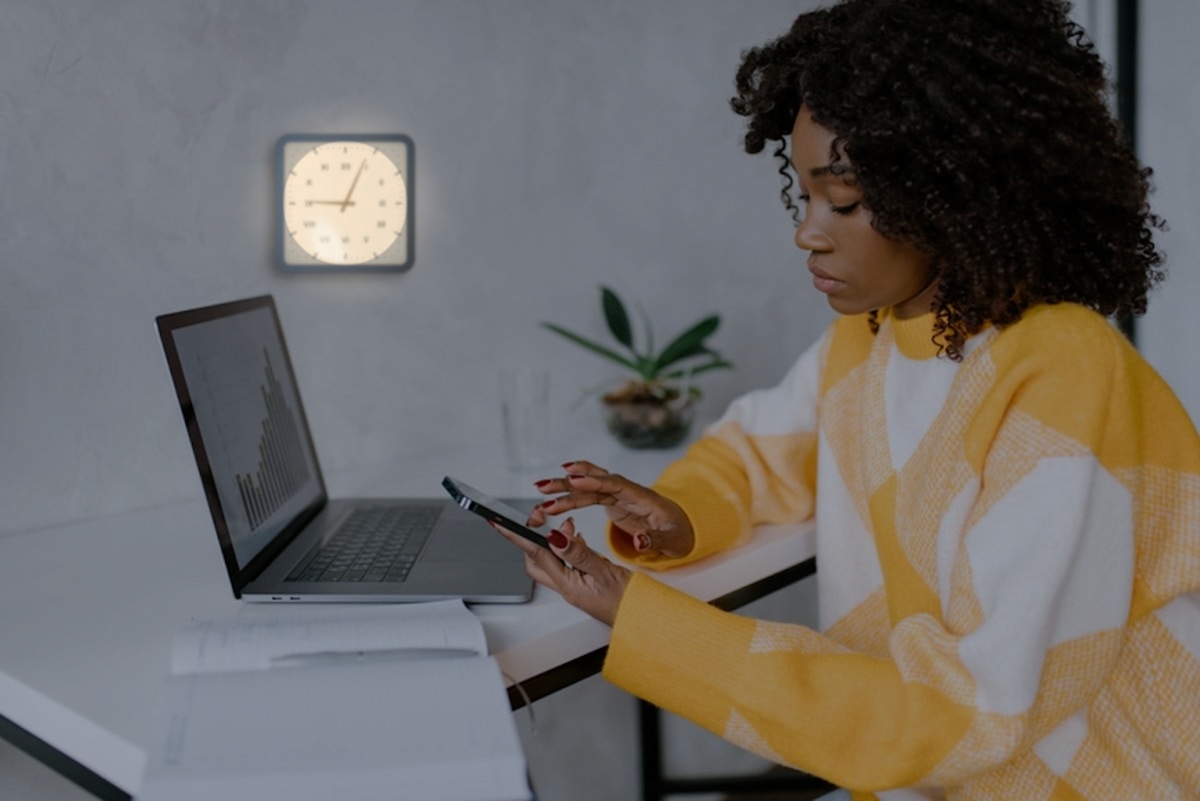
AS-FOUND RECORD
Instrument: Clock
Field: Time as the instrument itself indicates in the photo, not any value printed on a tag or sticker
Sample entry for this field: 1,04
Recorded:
9,04
